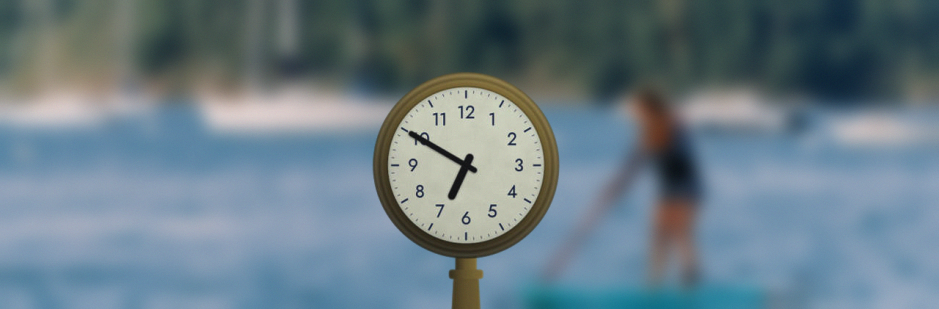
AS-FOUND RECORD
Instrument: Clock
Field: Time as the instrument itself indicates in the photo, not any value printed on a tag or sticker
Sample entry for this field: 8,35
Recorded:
6,50
